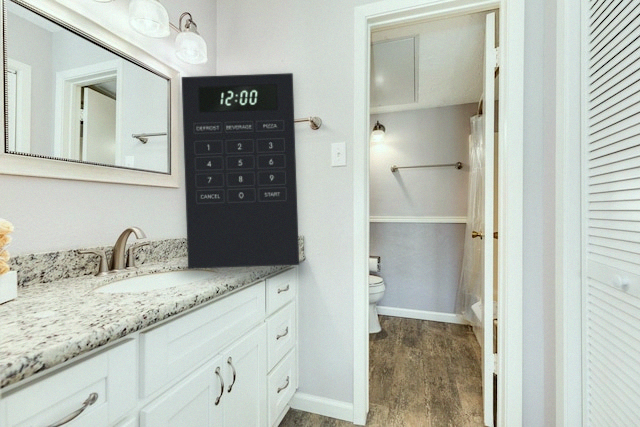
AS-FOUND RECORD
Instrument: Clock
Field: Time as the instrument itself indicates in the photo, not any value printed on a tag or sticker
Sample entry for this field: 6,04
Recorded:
12,00
